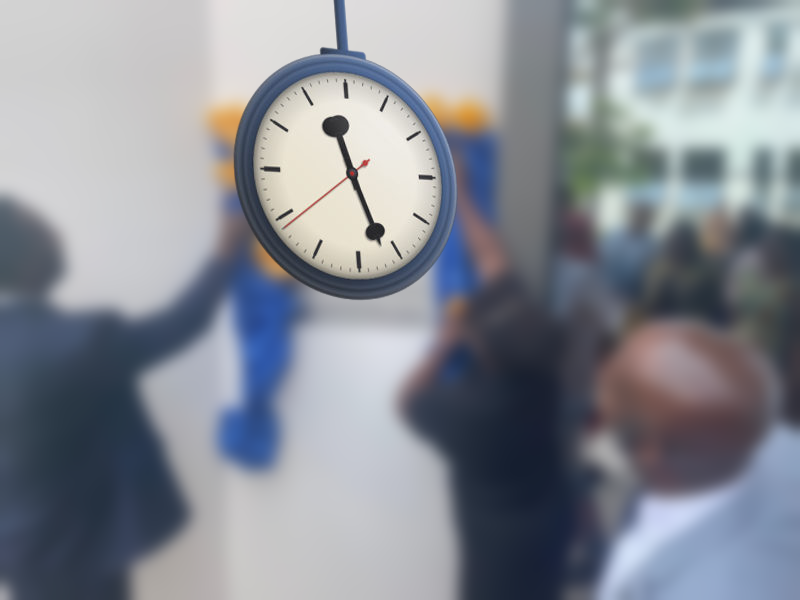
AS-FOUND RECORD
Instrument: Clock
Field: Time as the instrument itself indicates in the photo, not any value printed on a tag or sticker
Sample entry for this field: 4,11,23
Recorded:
11,26,39
